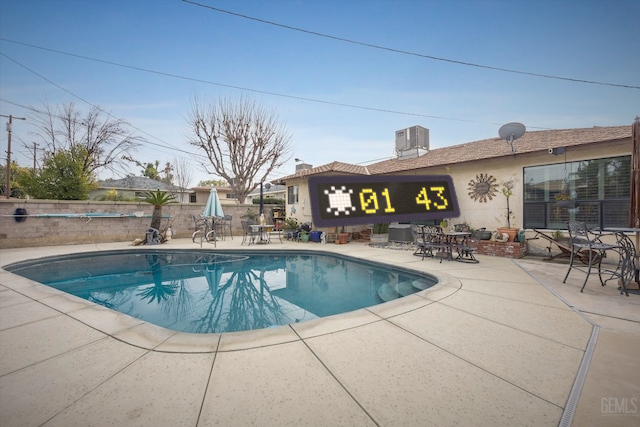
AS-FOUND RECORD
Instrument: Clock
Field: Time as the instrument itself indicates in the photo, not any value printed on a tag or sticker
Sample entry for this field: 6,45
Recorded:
1,43
